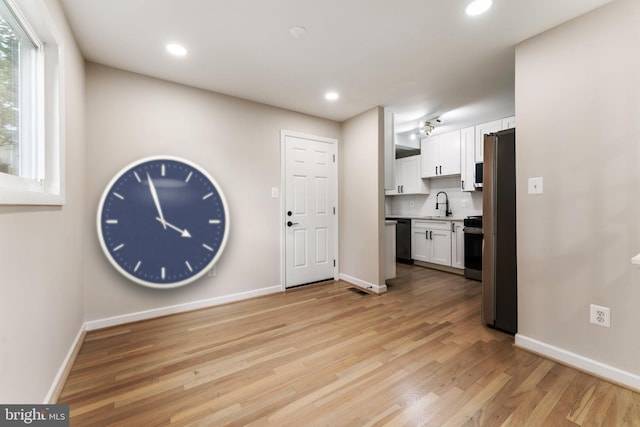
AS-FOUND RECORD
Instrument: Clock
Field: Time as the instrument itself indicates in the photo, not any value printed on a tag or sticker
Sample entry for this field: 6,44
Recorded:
3,57
